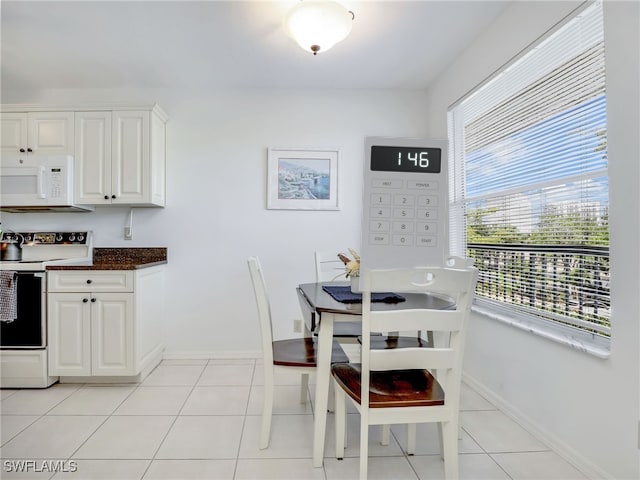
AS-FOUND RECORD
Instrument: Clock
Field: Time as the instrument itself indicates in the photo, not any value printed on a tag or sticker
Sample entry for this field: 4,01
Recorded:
1,46
